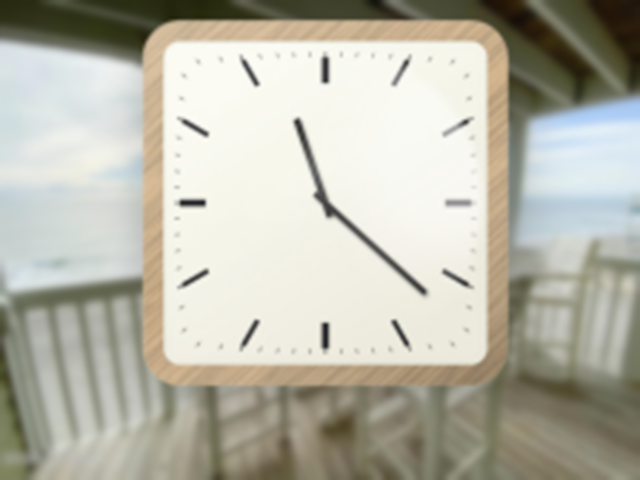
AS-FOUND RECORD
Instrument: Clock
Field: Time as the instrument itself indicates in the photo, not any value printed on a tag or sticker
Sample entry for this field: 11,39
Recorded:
11,22
